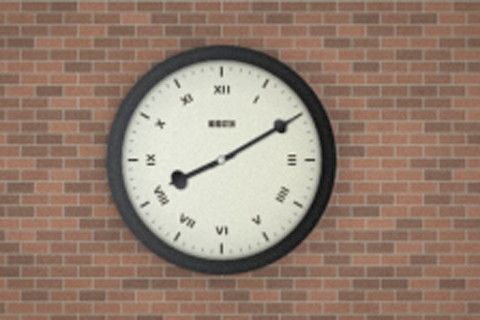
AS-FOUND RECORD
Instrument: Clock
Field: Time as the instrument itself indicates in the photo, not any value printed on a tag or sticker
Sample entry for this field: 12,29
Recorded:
8,10
